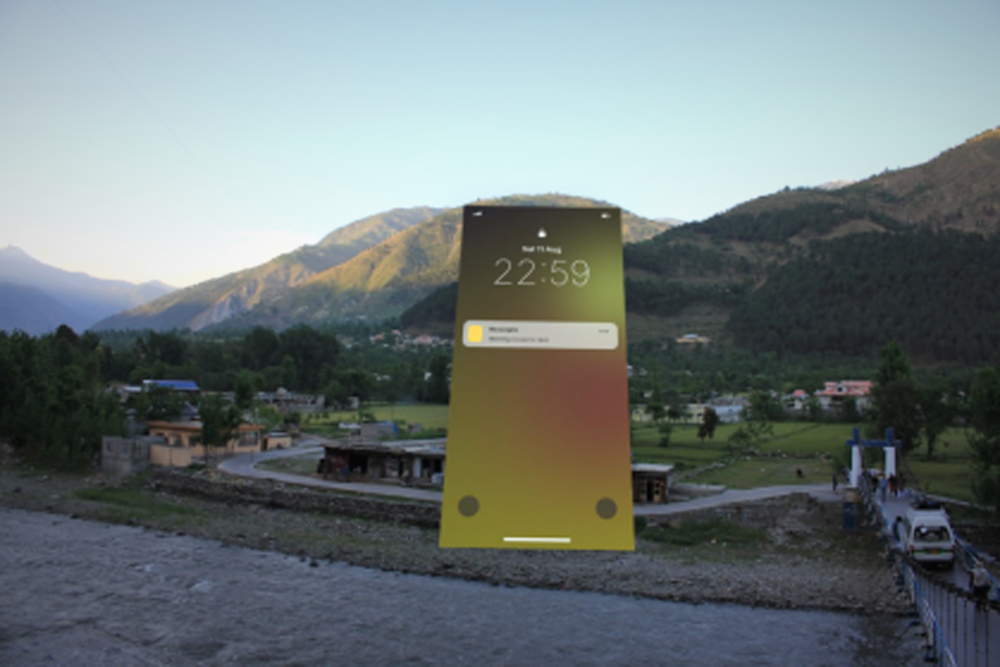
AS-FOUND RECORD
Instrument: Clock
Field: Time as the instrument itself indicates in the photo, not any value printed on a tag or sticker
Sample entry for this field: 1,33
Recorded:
22,59
